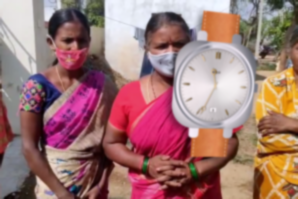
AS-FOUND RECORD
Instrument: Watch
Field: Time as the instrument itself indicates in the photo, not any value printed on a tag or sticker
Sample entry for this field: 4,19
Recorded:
11,34
